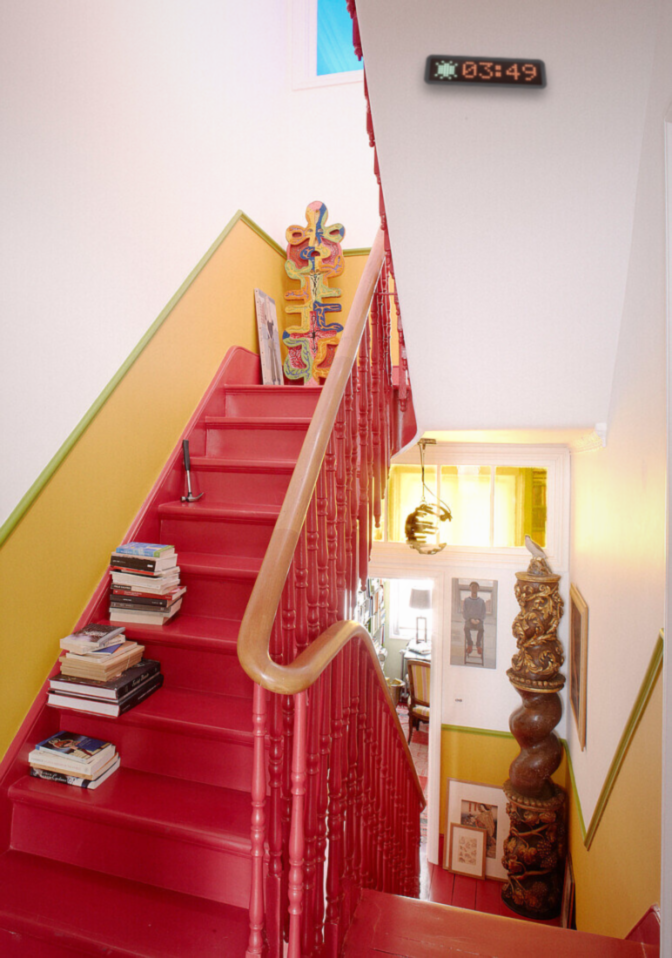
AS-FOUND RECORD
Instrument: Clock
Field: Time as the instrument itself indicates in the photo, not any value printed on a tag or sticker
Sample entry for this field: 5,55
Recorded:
3,49
